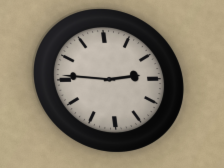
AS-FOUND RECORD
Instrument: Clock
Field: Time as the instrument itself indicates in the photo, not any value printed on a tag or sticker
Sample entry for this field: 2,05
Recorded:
2,46
